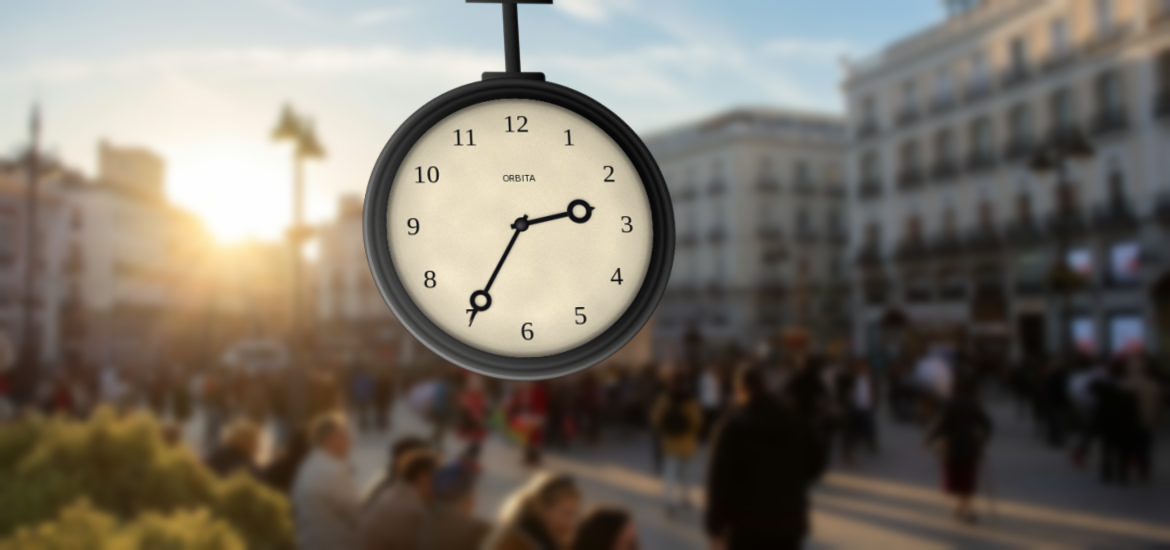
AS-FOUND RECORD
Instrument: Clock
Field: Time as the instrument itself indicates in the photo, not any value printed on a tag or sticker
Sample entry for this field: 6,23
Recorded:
2,35
